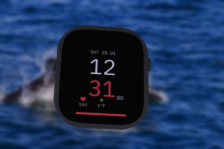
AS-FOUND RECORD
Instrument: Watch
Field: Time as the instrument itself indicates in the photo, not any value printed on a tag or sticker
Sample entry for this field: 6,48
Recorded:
12,31
